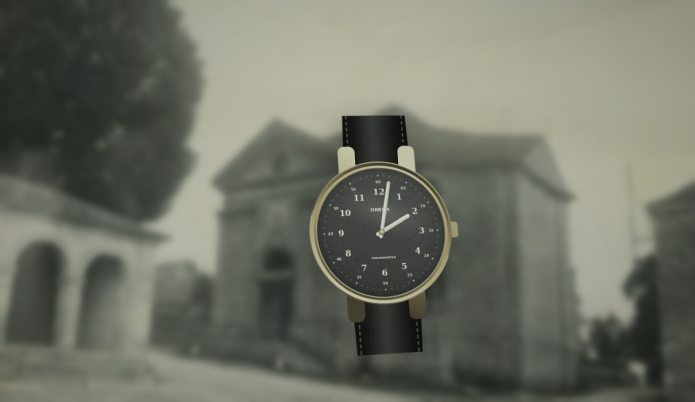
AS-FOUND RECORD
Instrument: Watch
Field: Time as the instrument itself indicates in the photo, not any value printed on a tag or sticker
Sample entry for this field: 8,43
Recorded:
2,02
